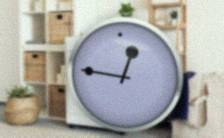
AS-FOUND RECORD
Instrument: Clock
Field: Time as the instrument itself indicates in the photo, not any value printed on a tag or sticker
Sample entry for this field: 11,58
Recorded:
12,47
